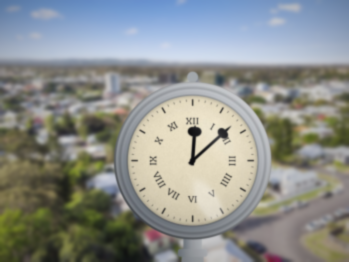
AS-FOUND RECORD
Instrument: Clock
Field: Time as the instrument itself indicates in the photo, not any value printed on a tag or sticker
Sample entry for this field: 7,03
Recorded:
12,08
